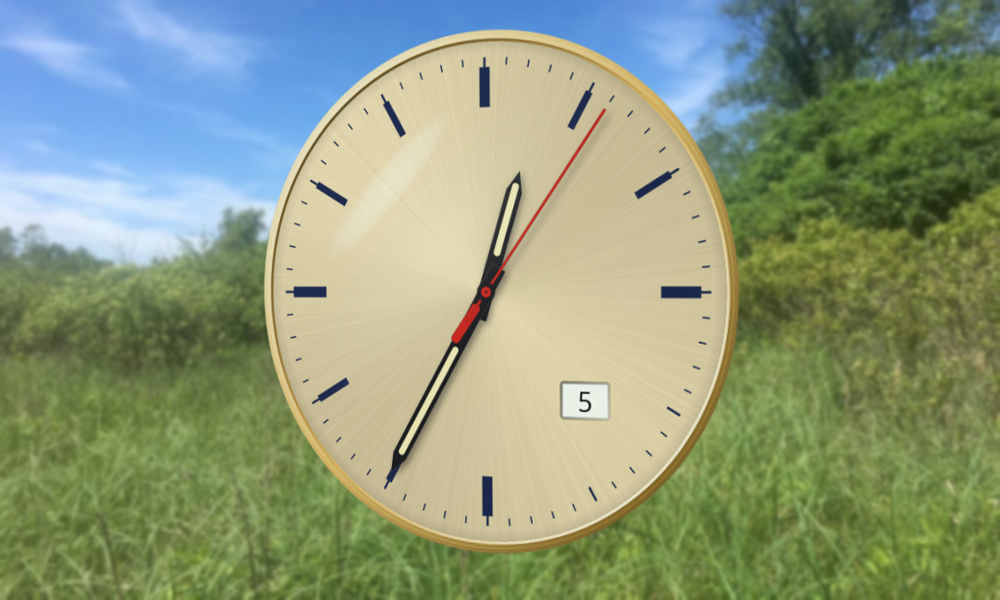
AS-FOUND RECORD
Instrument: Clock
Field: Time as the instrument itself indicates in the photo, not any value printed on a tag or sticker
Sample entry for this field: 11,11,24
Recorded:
12,35,06
